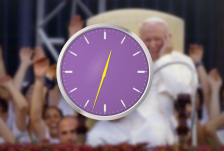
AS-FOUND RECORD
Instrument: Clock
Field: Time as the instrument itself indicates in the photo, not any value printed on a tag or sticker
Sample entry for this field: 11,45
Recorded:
12,33
